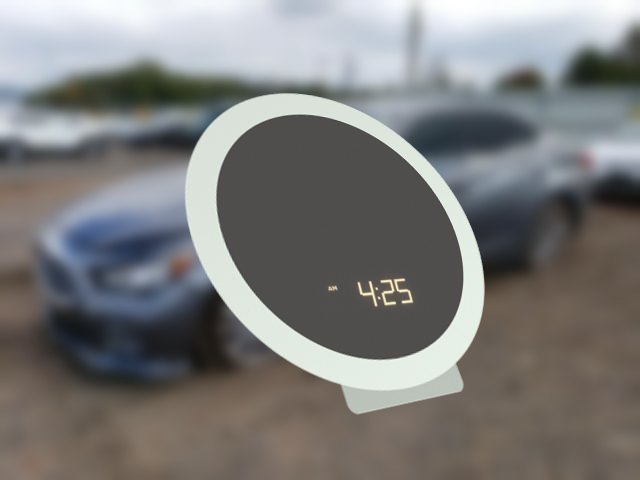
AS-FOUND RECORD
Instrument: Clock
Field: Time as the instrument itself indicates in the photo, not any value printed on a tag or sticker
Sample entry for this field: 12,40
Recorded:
4,25
